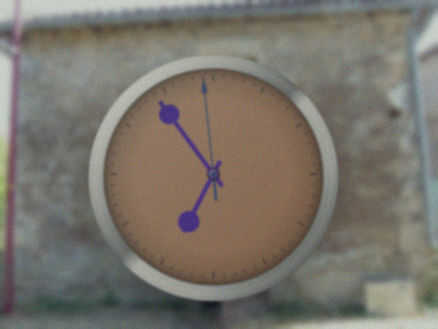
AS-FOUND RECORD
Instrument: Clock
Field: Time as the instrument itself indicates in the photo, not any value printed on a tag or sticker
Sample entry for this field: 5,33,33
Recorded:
6,53,59
